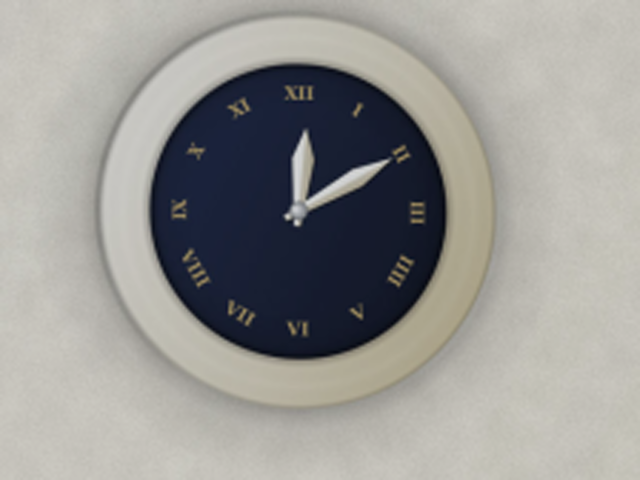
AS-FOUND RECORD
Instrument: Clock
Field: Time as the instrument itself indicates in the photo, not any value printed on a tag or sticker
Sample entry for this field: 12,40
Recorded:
12,10
